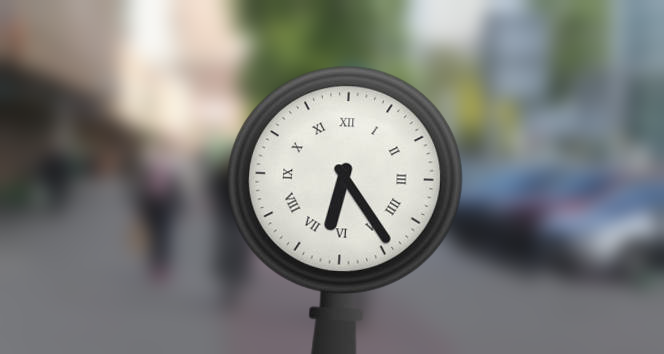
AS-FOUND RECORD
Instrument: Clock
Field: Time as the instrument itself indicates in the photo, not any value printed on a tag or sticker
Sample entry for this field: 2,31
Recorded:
6,24
